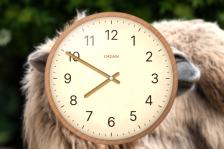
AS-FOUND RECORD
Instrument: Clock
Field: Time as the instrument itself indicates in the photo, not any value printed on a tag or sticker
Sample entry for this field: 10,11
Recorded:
7,50
